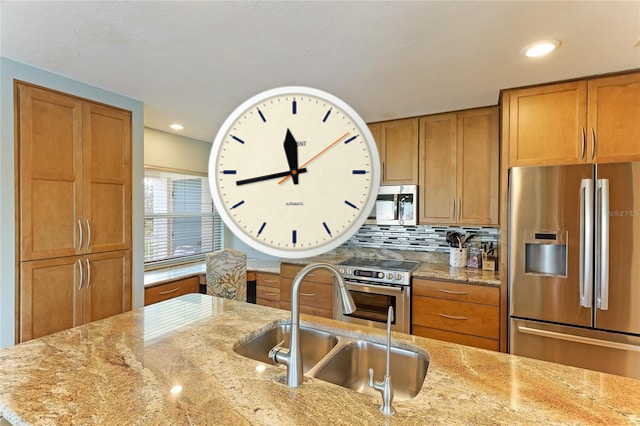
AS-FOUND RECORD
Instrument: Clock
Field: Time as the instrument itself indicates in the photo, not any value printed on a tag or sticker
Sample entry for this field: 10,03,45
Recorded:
11,43,09
